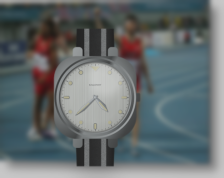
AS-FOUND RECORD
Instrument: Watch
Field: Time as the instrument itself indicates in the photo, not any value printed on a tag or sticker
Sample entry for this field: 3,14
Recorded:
4,38
